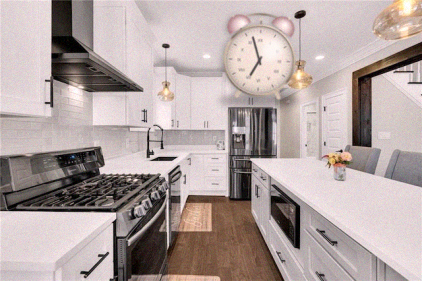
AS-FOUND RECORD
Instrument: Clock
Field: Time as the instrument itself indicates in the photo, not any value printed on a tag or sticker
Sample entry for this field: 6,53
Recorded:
6,57
